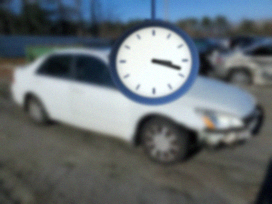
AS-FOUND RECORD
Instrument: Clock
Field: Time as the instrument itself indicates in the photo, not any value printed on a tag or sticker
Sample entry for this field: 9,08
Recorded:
3,18
